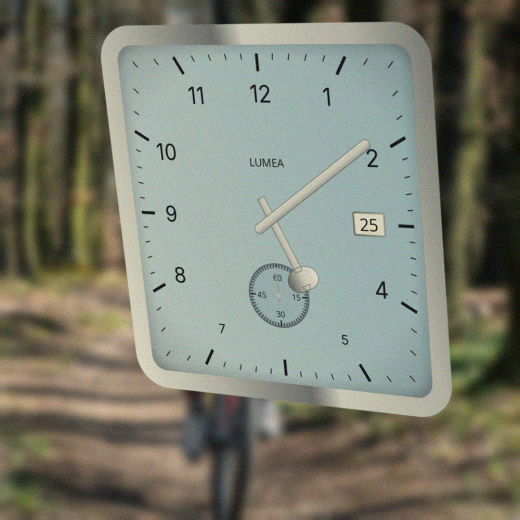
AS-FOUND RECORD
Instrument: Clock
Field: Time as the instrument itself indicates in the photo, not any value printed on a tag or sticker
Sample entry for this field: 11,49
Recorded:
5,09
